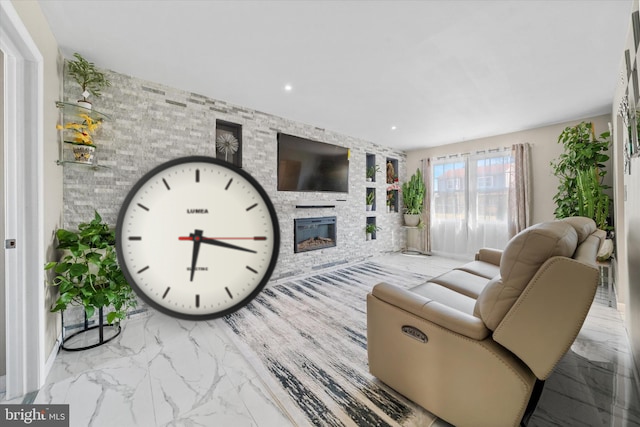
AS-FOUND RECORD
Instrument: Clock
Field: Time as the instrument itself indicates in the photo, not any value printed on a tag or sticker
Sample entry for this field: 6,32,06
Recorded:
6,17,15
